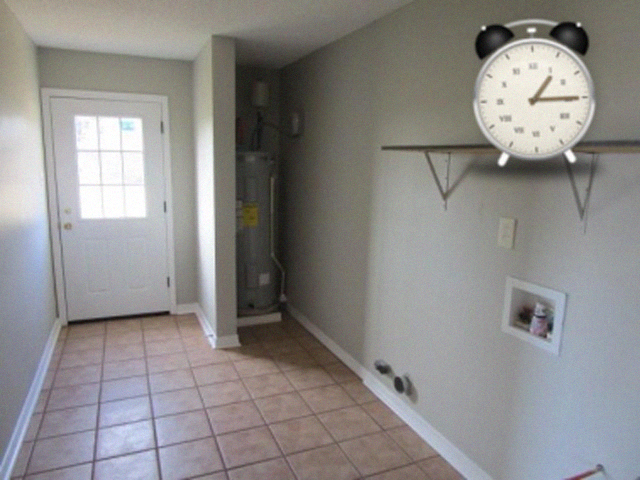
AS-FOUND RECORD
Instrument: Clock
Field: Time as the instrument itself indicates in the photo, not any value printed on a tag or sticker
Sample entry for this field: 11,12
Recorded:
1,15
